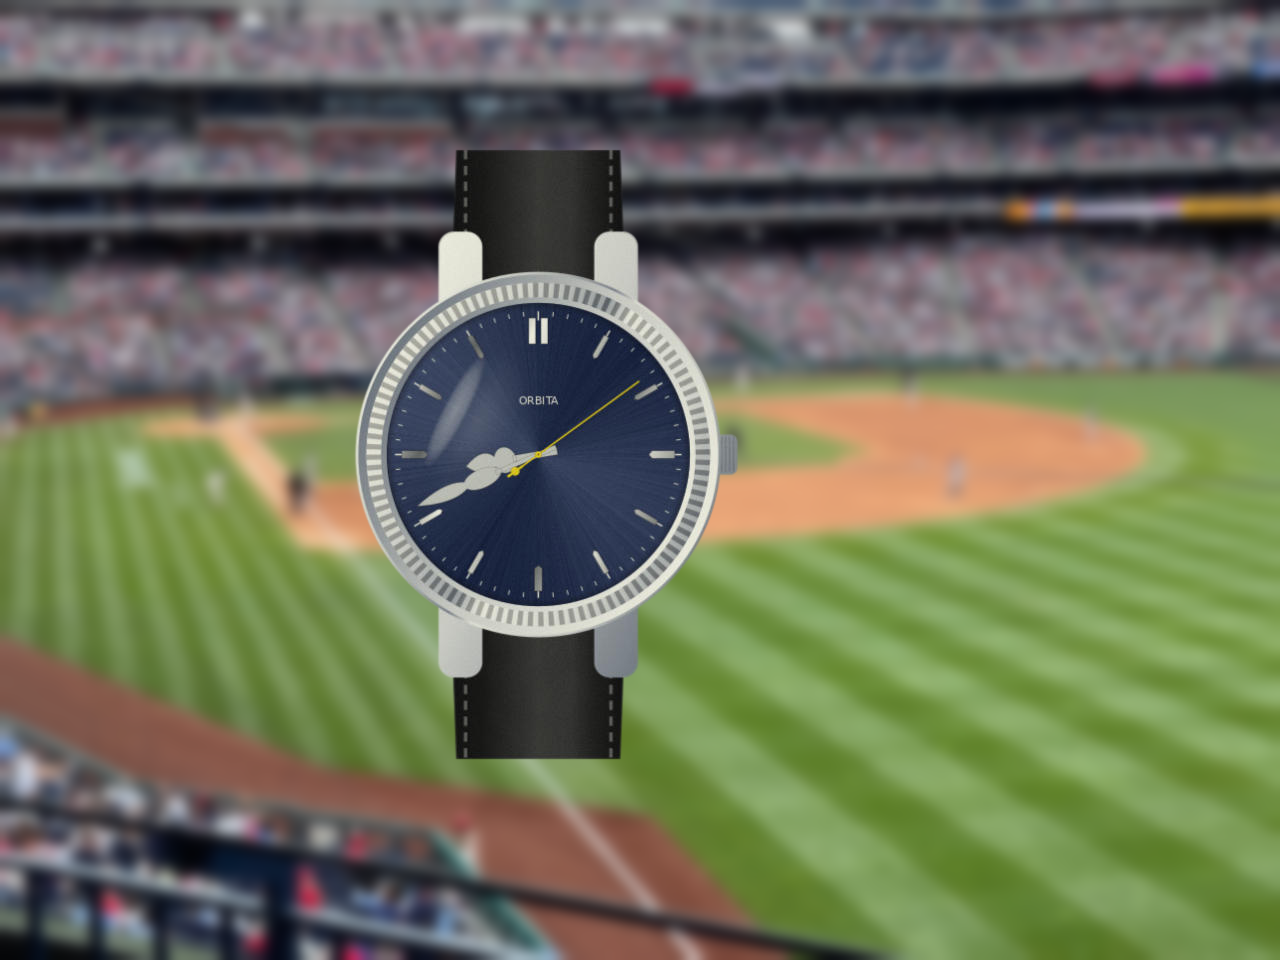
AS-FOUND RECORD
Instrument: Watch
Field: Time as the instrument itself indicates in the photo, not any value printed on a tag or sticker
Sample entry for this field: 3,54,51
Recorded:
8,41,09
